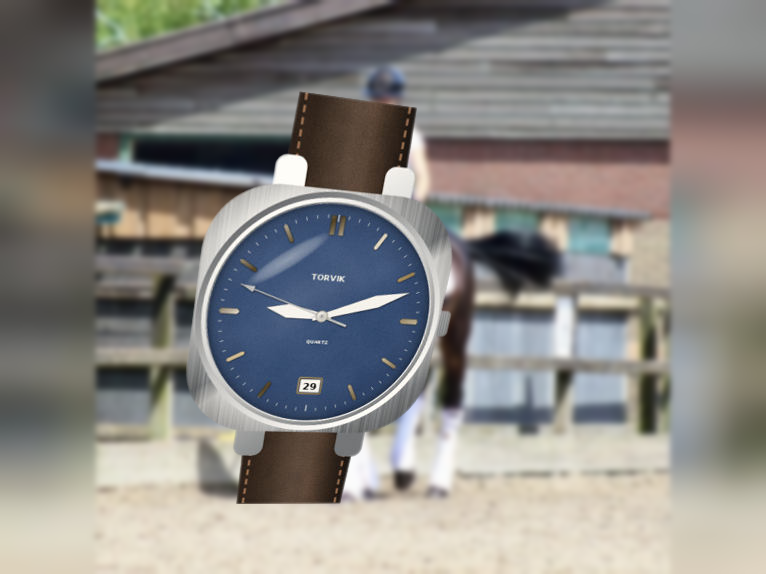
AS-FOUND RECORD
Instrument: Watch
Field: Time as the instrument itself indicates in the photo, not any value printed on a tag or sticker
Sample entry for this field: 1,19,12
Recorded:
9,11,48
